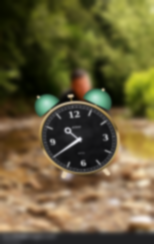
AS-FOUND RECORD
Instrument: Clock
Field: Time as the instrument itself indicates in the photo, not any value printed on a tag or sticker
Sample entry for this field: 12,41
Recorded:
10,40
